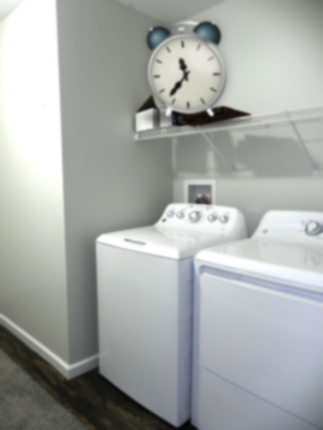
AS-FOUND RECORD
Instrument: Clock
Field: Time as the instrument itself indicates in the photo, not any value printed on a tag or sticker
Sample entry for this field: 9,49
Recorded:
11,37
